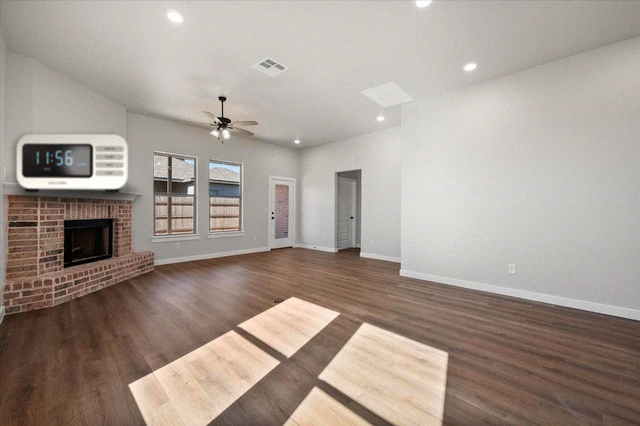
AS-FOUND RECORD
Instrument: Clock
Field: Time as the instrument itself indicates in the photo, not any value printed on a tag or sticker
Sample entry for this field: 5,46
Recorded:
11,56
